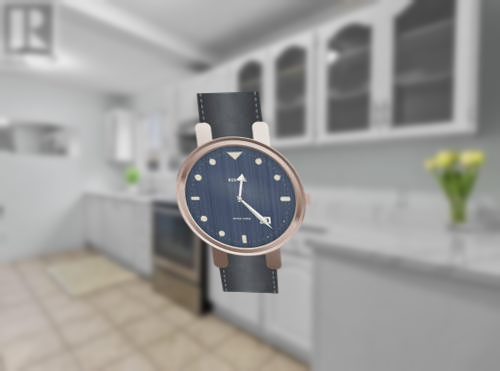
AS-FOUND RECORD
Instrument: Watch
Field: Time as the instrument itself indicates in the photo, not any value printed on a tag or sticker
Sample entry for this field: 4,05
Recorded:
12,23
